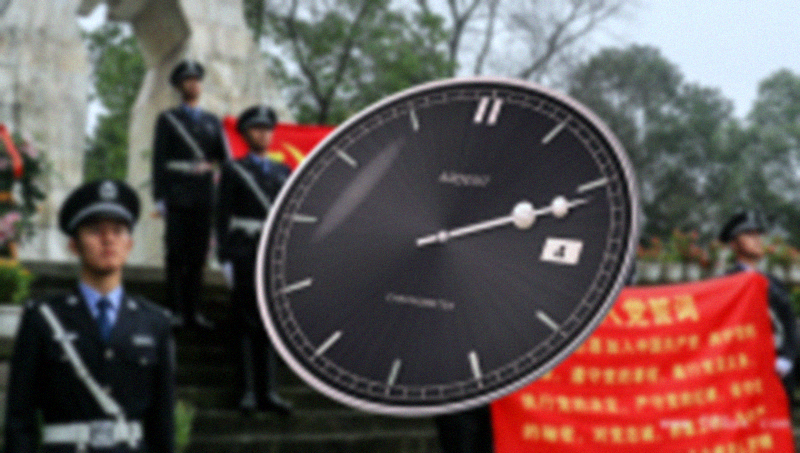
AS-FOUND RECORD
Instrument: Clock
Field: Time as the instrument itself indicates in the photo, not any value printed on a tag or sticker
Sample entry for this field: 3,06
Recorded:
2,11
